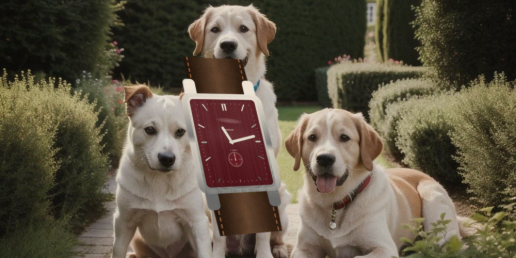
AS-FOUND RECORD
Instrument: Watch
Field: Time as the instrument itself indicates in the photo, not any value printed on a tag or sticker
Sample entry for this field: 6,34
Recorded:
11,13
